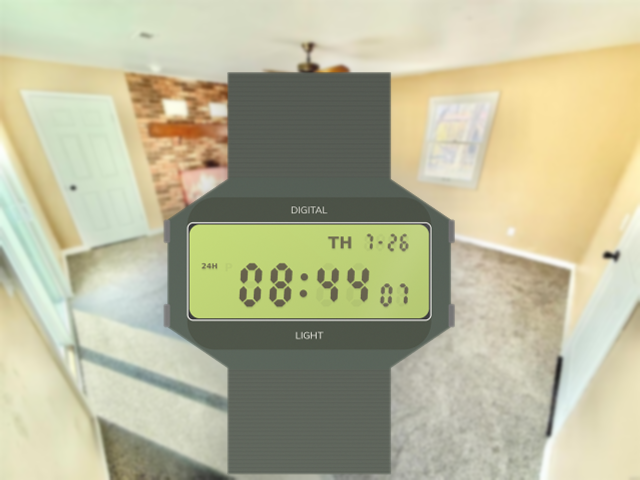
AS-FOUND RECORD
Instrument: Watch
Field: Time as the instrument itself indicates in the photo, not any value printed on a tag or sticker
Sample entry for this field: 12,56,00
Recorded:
8,44,07
